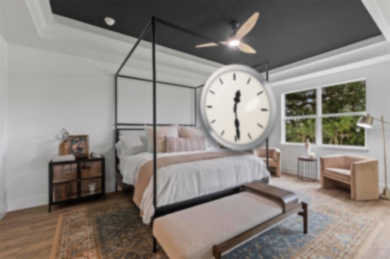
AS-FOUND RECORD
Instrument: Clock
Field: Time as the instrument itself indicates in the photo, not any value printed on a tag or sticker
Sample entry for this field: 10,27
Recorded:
12,29
